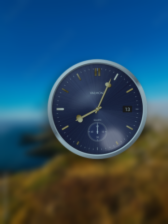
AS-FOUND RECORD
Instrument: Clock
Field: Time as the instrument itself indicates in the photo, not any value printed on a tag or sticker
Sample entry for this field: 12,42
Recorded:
8,04
